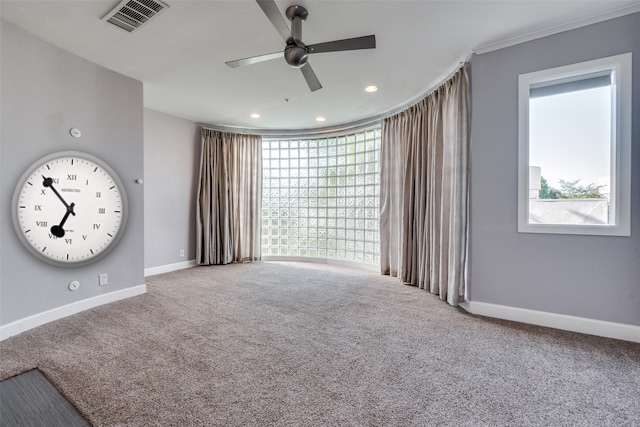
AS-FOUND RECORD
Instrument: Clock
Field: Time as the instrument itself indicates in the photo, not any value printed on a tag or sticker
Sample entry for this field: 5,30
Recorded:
6,53
